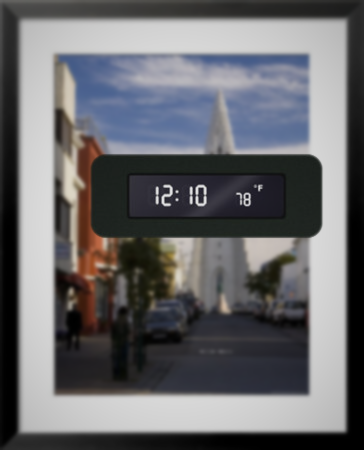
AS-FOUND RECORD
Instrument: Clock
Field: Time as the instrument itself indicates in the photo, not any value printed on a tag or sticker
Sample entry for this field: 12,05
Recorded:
12,10
